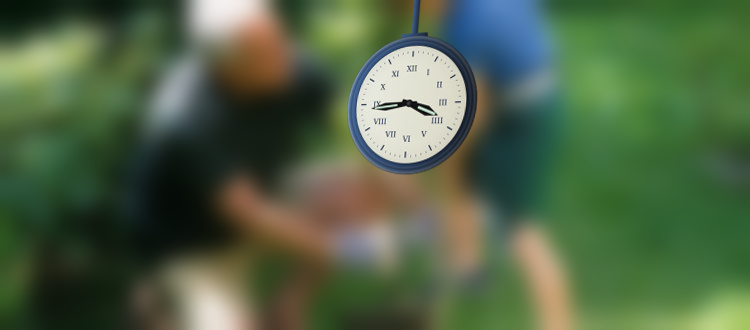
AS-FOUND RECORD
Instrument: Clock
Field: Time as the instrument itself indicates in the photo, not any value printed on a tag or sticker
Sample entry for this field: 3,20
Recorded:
3,44
